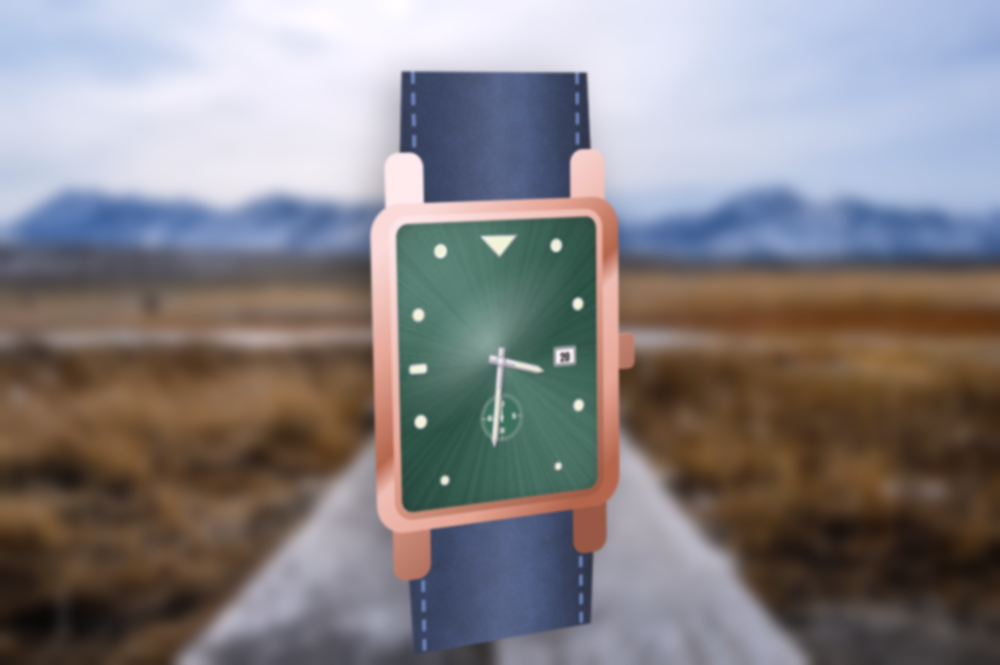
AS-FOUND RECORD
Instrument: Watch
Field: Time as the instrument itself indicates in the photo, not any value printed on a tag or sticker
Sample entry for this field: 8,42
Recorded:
3,31
